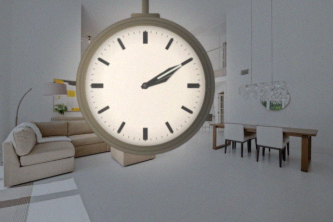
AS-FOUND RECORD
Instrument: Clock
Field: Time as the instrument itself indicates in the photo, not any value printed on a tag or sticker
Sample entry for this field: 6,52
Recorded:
2,10
